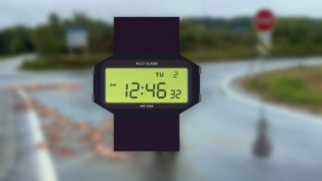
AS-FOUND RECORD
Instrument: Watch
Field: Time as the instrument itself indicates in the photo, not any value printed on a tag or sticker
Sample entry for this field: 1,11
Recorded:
12,46
